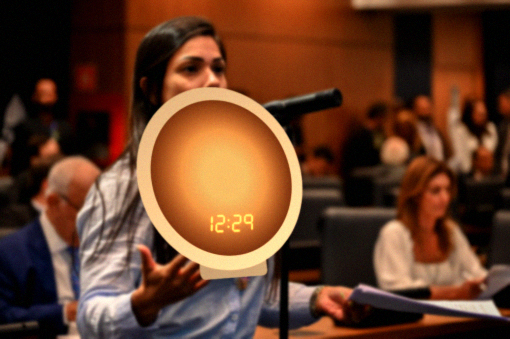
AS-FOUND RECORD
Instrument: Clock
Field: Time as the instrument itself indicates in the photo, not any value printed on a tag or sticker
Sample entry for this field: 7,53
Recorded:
12,29
